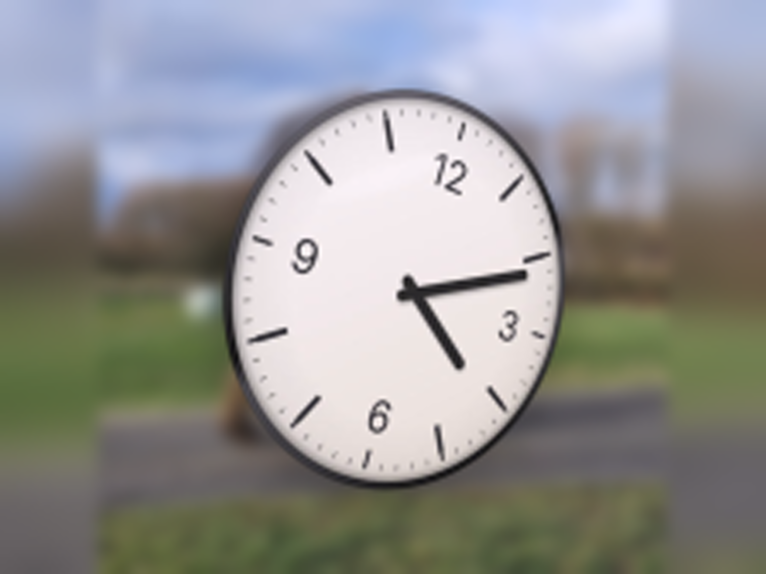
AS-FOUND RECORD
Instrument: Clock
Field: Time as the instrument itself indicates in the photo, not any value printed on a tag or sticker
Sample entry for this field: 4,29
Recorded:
4,11
